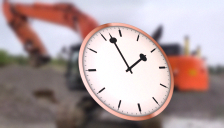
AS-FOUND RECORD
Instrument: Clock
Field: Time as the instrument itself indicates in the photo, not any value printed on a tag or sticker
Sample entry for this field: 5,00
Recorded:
1,57
